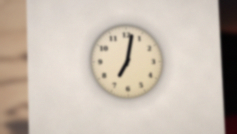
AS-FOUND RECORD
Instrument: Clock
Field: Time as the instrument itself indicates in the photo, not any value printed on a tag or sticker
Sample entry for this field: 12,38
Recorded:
7,02
